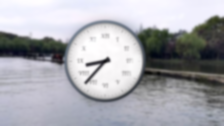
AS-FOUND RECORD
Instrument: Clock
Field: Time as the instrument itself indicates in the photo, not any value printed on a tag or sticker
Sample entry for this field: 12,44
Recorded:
8,37
